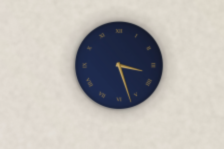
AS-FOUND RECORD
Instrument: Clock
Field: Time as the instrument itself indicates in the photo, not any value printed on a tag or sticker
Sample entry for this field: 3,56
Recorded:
3,27
